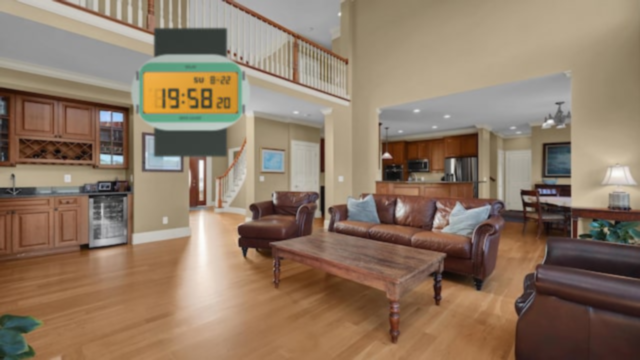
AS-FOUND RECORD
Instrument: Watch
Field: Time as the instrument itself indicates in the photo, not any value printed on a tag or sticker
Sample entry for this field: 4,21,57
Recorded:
19,58,20
